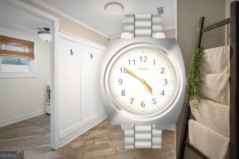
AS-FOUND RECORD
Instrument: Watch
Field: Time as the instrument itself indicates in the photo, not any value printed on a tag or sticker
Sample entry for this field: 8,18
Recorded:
4,51
